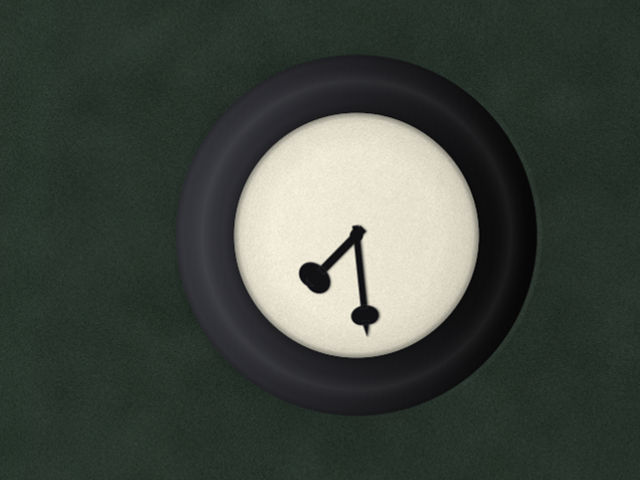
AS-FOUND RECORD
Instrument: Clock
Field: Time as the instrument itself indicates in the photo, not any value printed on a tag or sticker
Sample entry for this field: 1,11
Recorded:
7,29
